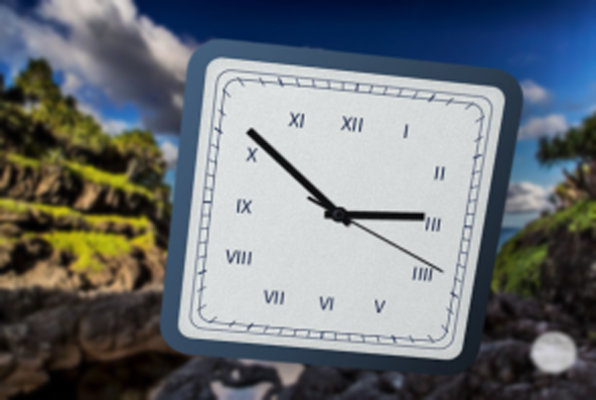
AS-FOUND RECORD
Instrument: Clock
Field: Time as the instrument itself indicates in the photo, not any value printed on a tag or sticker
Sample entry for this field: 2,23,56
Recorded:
2,51,19
